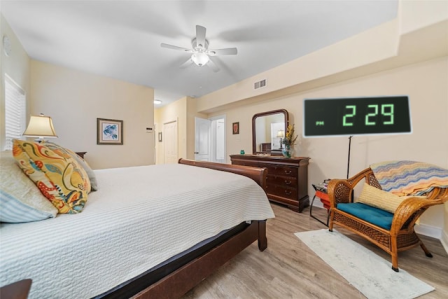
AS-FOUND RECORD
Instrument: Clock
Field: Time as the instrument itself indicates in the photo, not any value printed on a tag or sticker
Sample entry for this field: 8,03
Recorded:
2,29
